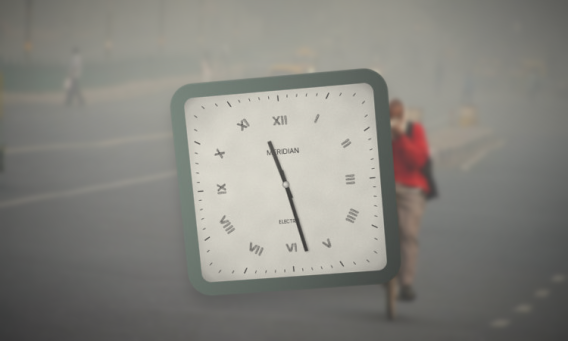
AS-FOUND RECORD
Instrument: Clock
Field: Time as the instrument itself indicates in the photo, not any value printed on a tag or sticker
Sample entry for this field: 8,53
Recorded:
11,28
